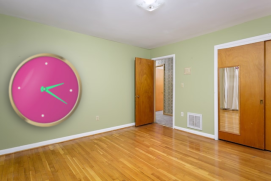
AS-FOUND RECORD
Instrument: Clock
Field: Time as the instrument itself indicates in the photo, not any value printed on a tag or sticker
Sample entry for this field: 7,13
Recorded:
2,20
